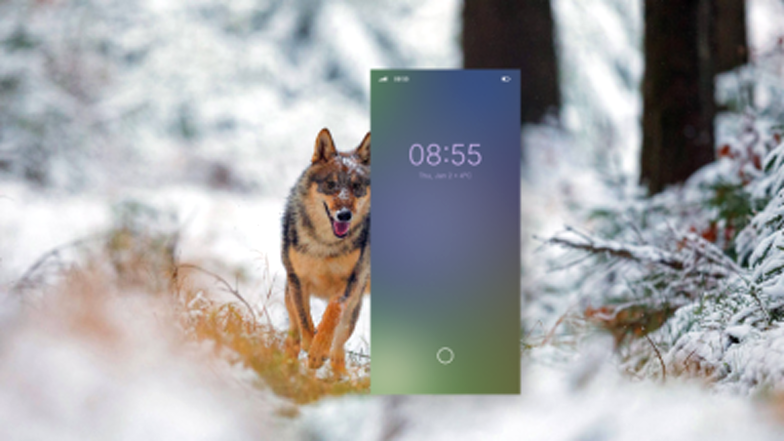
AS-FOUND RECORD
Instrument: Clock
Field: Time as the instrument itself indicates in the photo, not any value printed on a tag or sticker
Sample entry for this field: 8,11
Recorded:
8,55
